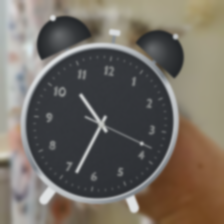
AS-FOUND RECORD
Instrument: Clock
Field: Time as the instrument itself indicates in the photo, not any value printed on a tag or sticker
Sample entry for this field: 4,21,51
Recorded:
10,33,18
